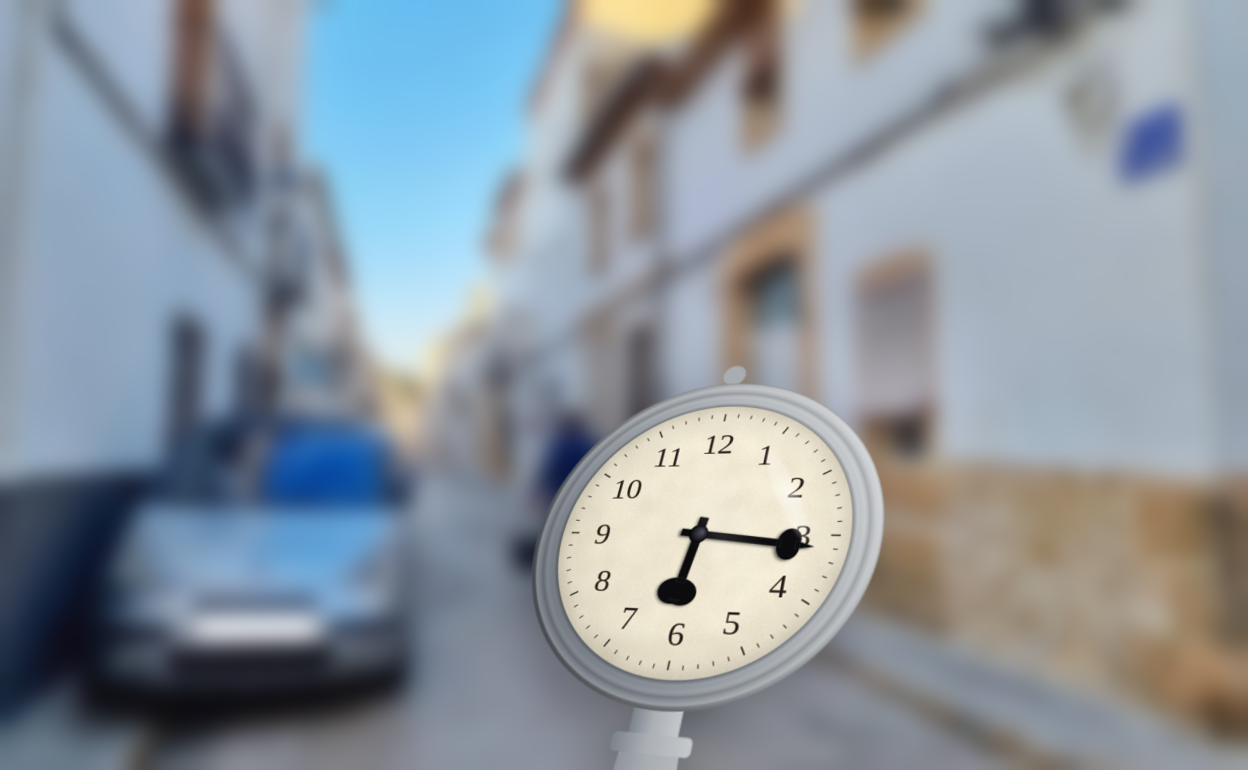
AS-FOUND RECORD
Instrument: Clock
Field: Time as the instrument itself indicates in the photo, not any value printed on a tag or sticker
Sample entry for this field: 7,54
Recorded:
6,16
